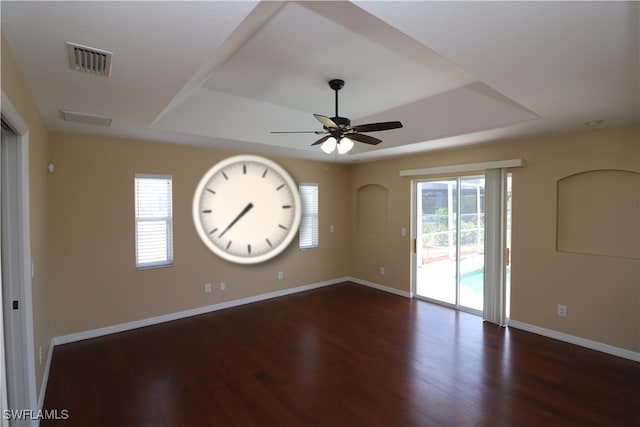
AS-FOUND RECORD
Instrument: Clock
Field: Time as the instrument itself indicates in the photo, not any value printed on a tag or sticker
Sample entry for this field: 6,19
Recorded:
7,38
